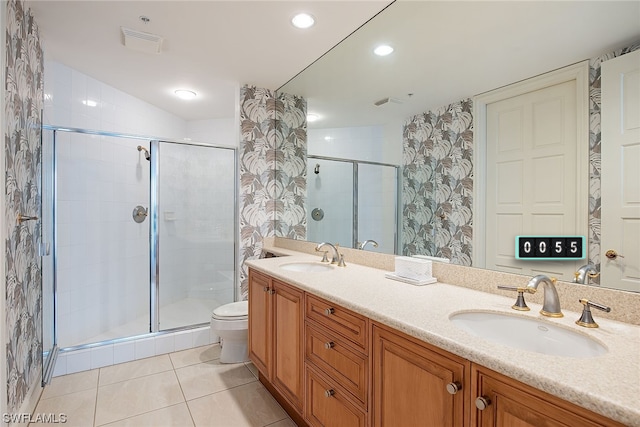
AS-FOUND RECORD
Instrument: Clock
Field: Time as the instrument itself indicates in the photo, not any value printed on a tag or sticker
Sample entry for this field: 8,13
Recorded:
0,55
